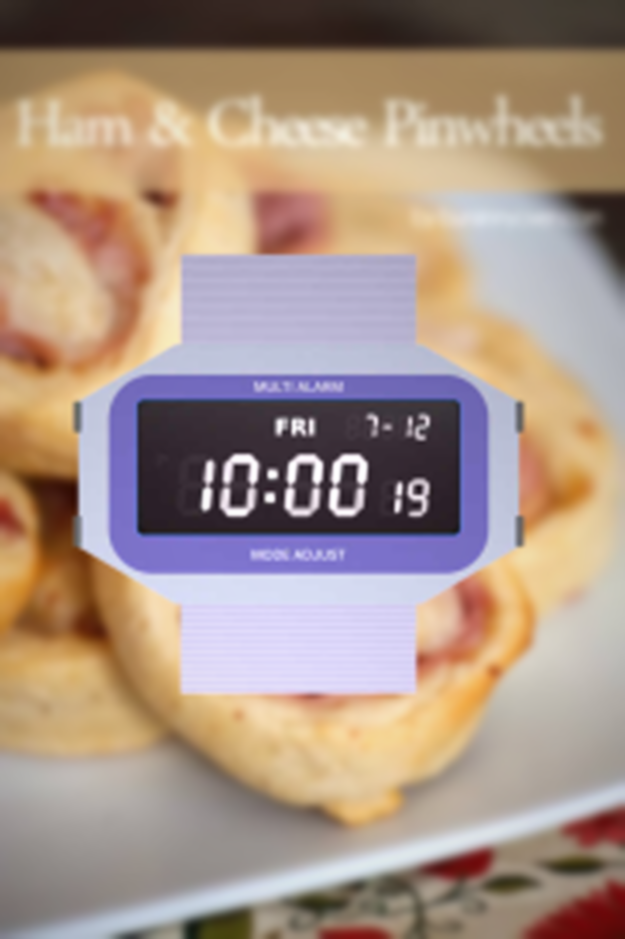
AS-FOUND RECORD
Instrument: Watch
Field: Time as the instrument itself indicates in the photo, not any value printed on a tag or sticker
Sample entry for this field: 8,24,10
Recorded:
10,00,19
